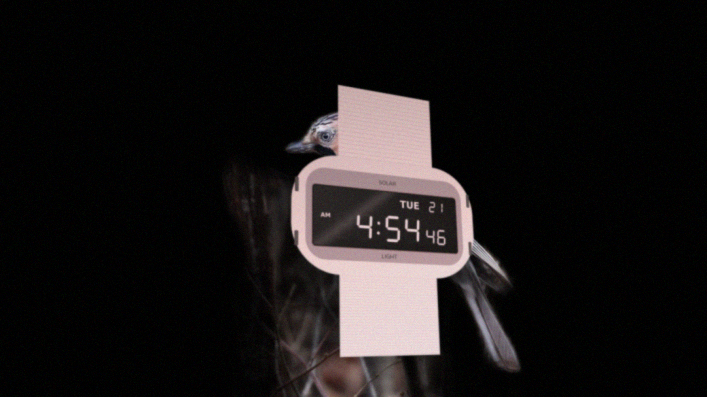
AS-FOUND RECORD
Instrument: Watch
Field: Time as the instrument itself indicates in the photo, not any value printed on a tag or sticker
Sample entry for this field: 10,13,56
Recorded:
4,54,46
